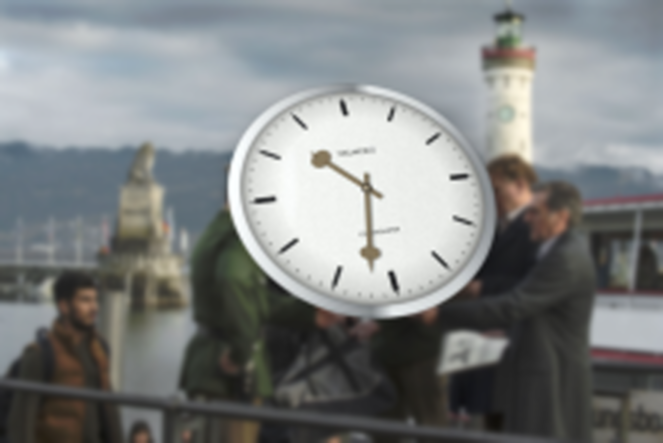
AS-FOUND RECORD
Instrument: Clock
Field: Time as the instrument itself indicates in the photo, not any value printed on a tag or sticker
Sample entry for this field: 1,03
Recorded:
10,32
